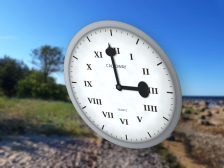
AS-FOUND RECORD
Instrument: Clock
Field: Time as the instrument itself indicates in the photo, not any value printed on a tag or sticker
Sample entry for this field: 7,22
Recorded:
2,59
